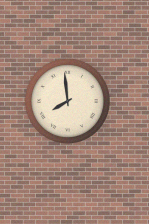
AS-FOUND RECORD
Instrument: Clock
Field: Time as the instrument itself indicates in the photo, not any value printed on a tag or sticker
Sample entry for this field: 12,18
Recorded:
7,59
